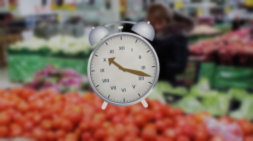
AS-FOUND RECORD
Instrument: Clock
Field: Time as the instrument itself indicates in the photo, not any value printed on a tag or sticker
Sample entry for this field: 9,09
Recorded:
10,18
